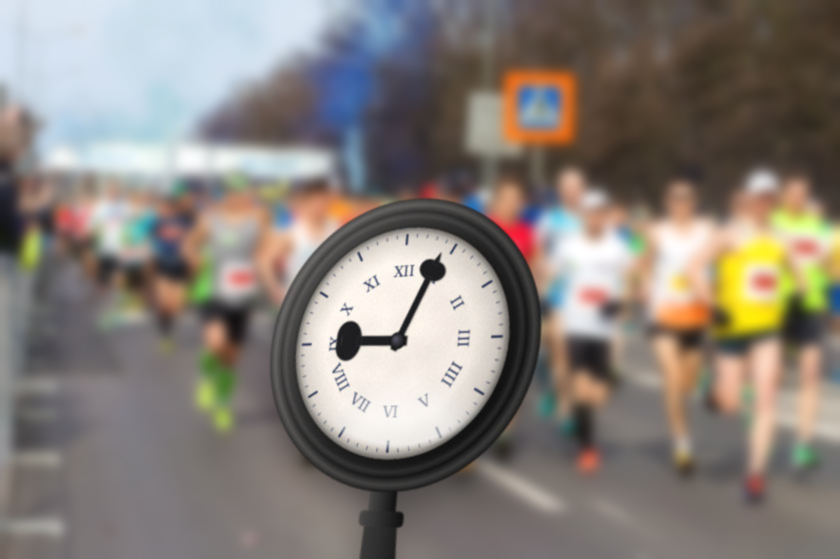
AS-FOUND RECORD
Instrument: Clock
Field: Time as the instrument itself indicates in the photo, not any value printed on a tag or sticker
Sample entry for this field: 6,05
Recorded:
9,04
